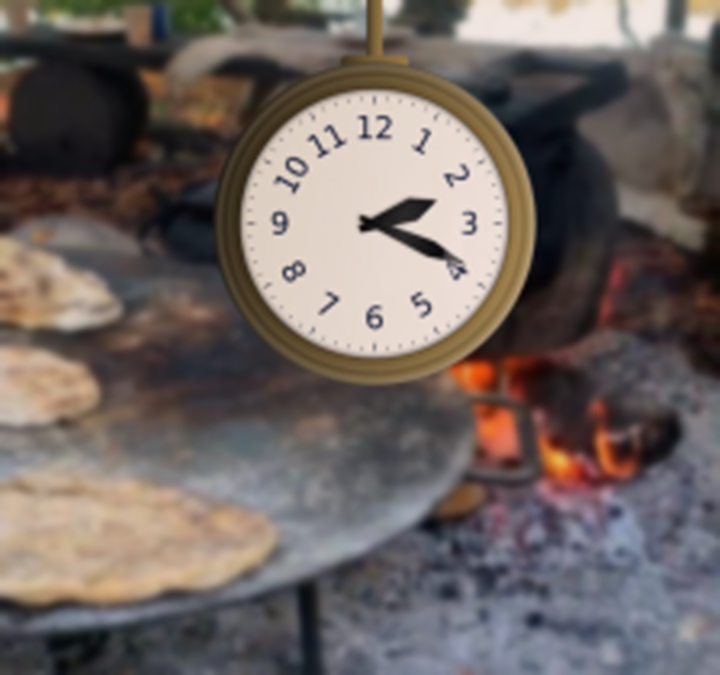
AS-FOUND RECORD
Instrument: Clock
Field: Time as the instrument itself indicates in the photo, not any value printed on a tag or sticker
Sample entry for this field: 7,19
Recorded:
2,19
